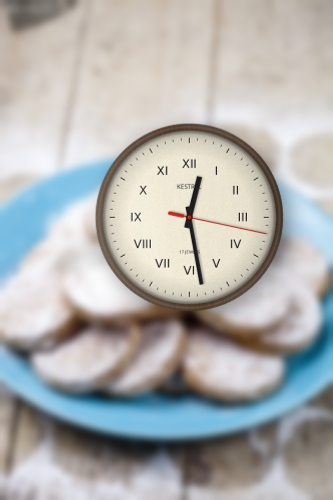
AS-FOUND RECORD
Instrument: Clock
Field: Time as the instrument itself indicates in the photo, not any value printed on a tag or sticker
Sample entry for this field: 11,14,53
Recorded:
12,28,17
